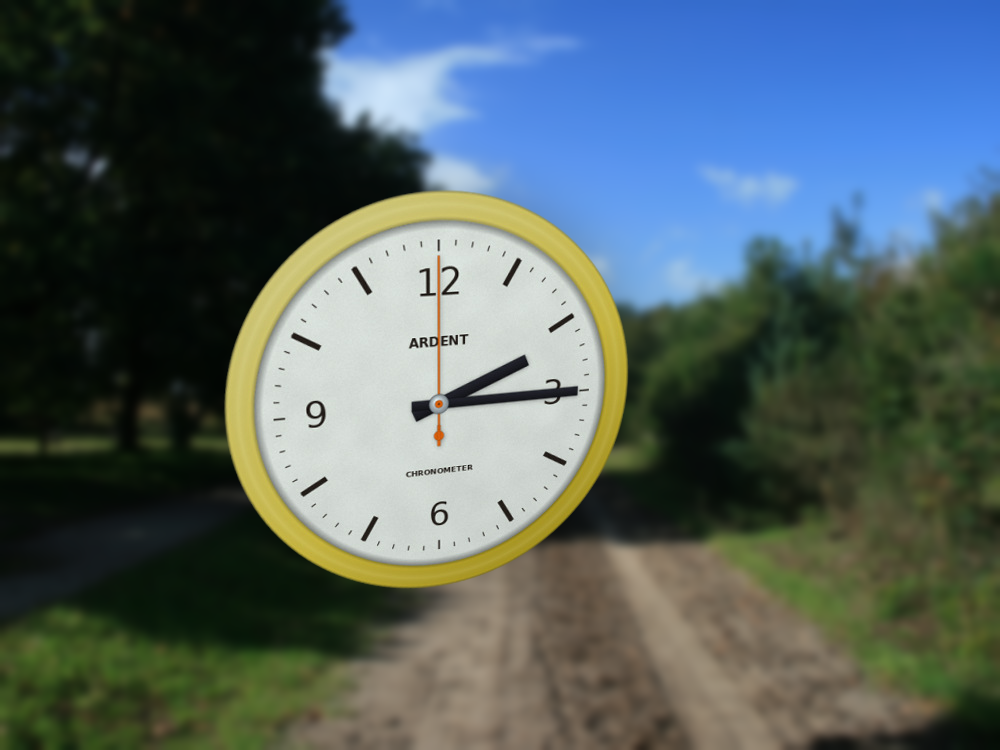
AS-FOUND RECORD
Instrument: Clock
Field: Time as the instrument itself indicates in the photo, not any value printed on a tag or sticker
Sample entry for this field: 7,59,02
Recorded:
2,15,00
